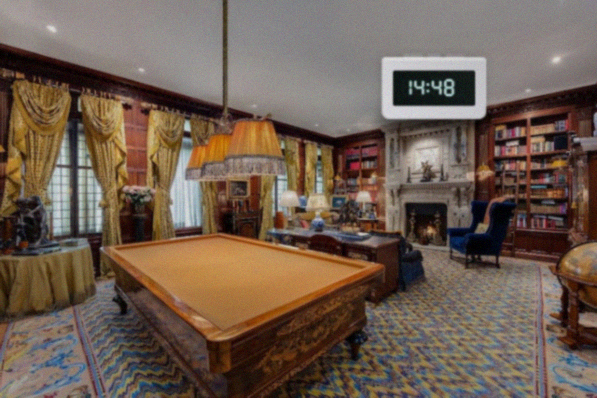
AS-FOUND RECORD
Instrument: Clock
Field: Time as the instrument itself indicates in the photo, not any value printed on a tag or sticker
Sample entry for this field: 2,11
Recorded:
14,48
